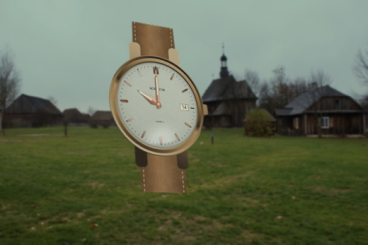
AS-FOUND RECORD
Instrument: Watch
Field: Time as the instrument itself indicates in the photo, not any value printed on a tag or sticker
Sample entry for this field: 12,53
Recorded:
10,00
